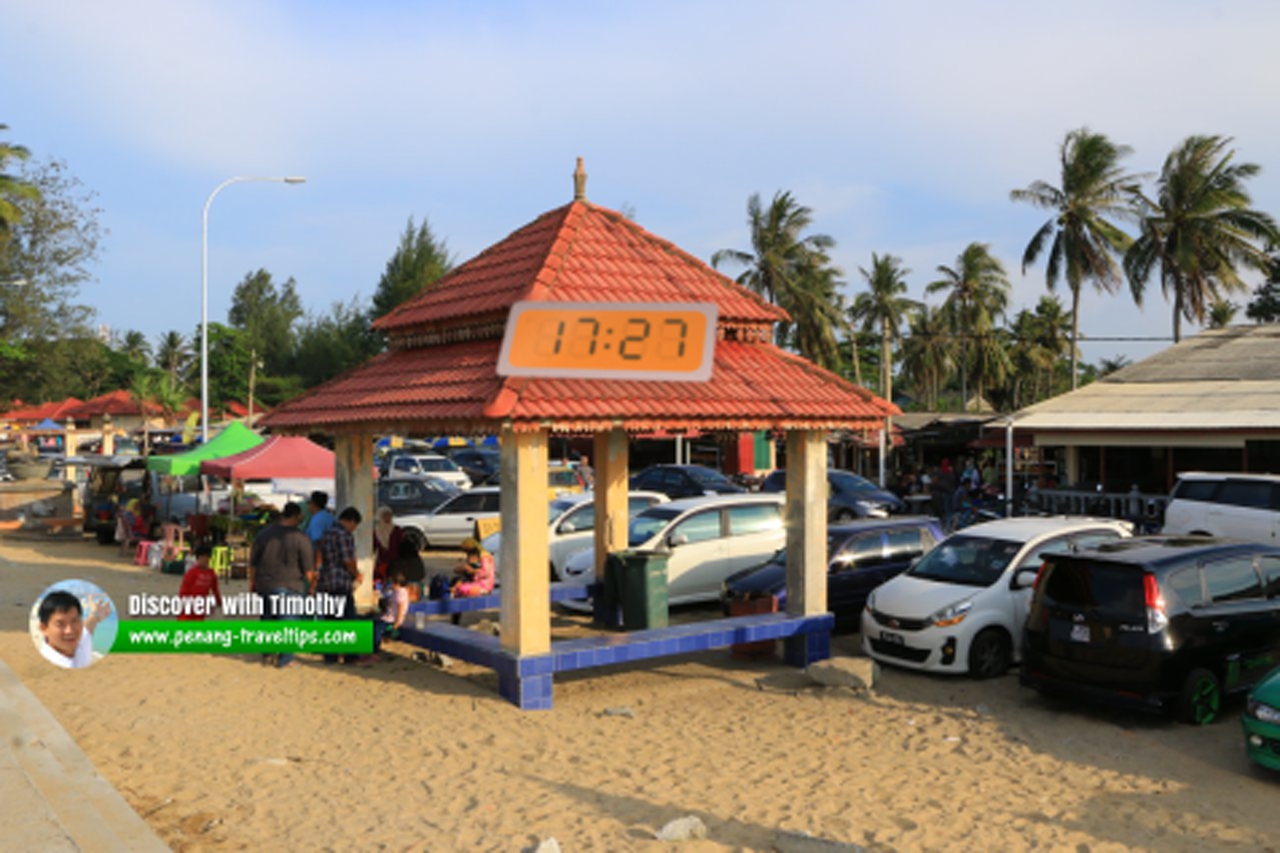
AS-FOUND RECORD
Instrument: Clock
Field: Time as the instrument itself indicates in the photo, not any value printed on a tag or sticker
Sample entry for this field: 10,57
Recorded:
17,27
